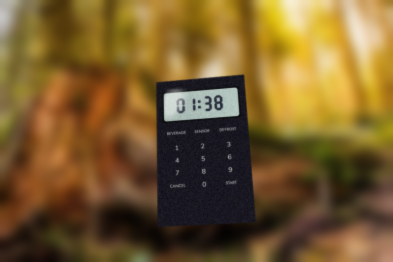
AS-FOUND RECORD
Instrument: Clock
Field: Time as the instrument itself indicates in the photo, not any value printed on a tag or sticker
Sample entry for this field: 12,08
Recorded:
1,38
